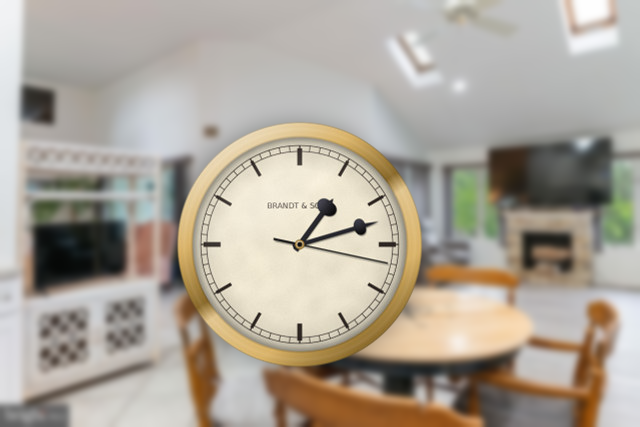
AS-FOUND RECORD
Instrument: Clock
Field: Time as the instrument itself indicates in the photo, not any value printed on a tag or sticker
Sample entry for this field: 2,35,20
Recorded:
1,12,17
